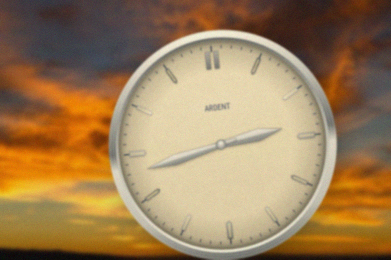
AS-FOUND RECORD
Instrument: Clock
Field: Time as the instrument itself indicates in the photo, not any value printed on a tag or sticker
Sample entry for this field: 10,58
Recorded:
2,43
